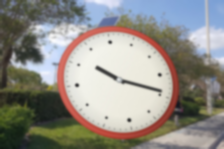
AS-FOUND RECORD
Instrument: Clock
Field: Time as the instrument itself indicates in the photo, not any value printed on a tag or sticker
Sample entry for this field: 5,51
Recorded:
10,19
